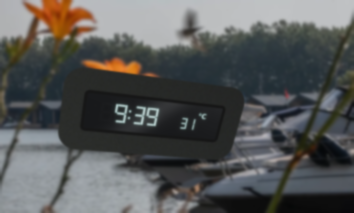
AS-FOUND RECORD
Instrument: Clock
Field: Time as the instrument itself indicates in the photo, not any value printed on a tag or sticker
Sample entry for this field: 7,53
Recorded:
9,39
